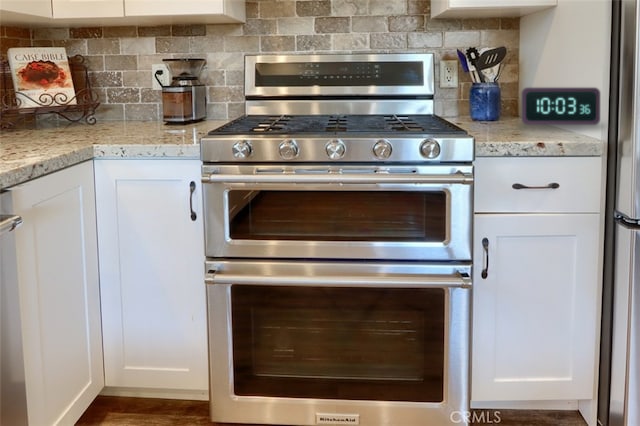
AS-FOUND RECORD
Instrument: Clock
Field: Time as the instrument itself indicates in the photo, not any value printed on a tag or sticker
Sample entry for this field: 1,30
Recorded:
10,03
